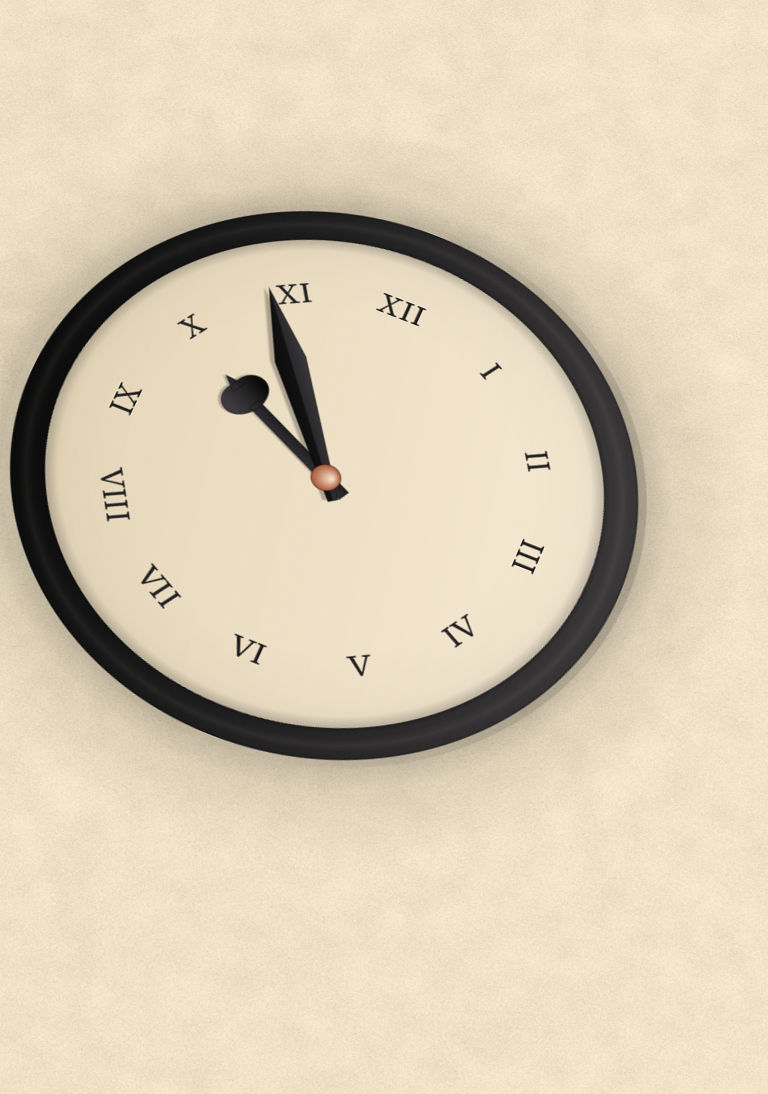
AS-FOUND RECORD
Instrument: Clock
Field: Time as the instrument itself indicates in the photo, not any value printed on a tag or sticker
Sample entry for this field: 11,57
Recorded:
9,54
